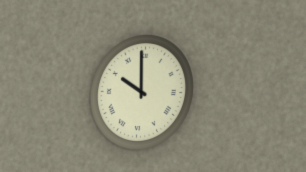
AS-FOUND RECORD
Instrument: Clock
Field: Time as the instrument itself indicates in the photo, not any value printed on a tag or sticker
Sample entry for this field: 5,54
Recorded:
9,59
